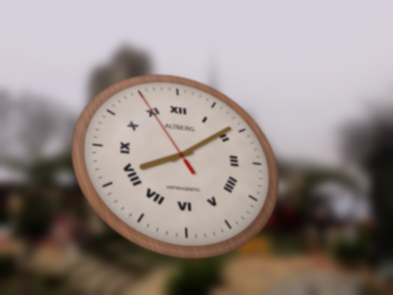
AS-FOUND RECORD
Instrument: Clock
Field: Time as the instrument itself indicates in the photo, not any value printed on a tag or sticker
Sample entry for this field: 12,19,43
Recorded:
8,08,55
